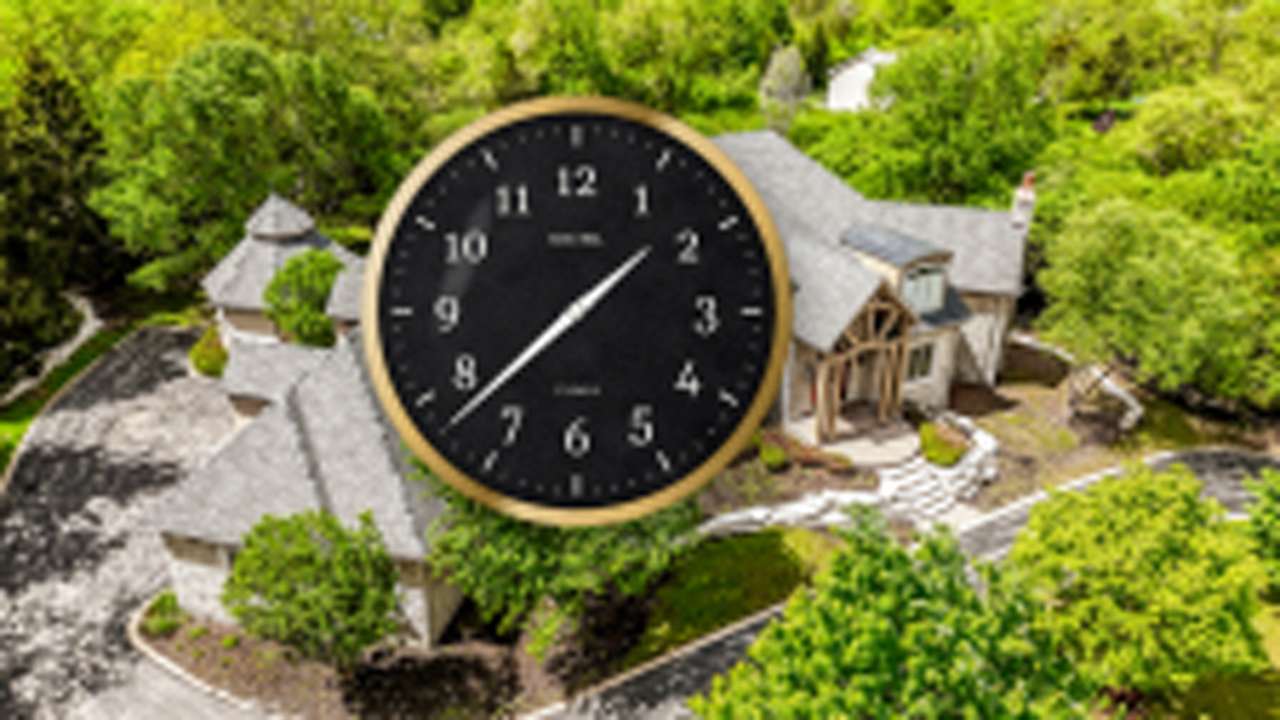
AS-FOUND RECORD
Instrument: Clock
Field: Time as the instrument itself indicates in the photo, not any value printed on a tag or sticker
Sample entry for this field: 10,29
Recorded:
1,38
